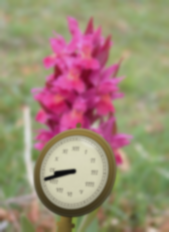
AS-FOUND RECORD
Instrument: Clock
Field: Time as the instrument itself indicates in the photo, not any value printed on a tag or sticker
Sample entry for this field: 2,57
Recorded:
8,42
